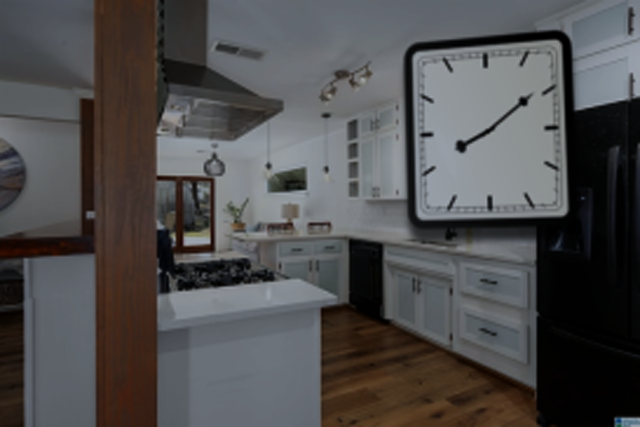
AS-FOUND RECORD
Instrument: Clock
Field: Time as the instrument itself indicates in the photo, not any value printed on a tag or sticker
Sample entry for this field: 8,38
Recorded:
8,09
